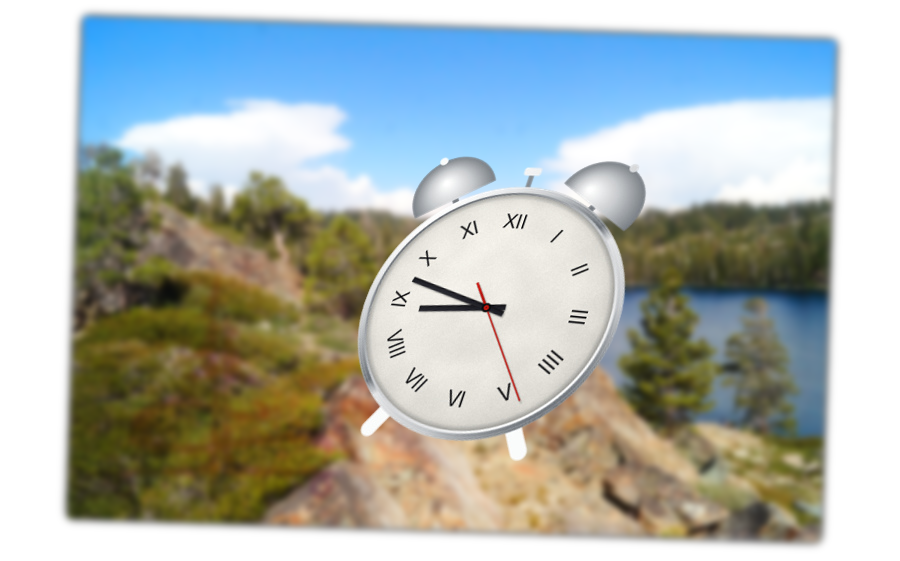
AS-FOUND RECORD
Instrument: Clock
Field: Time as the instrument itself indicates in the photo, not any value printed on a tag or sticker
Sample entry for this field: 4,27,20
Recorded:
8,47,24
